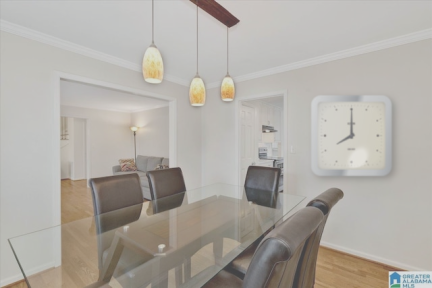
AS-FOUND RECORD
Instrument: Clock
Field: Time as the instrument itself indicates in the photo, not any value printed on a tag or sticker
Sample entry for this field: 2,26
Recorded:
8,00
